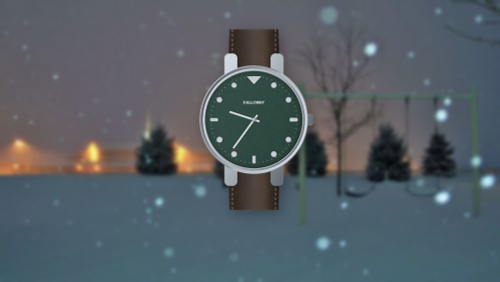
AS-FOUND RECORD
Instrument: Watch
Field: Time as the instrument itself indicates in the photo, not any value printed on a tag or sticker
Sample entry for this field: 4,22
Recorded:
9,36
